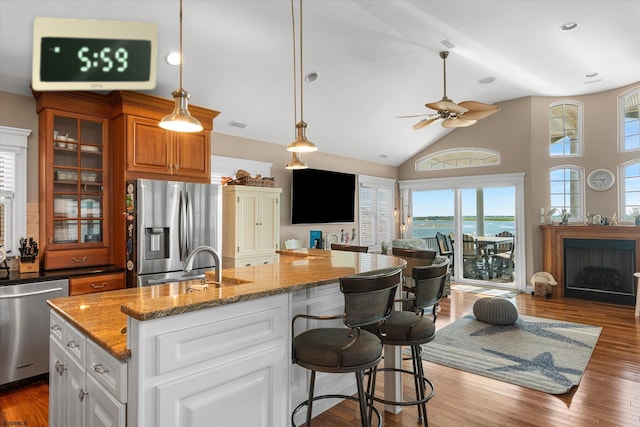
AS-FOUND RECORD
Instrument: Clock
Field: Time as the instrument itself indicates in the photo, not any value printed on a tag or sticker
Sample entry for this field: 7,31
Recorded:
5,59
